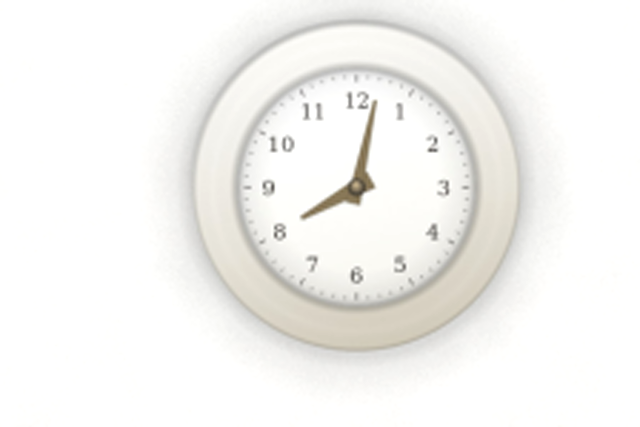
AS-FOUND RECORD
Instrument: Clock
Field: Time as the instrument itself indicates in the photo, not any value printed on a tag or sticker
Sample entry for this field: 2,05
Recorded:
8,02
